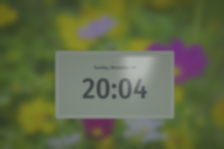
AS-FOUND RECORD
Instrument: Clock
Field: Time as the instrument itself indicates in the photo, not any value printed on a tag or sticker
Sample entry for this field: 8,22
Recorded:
20,04
